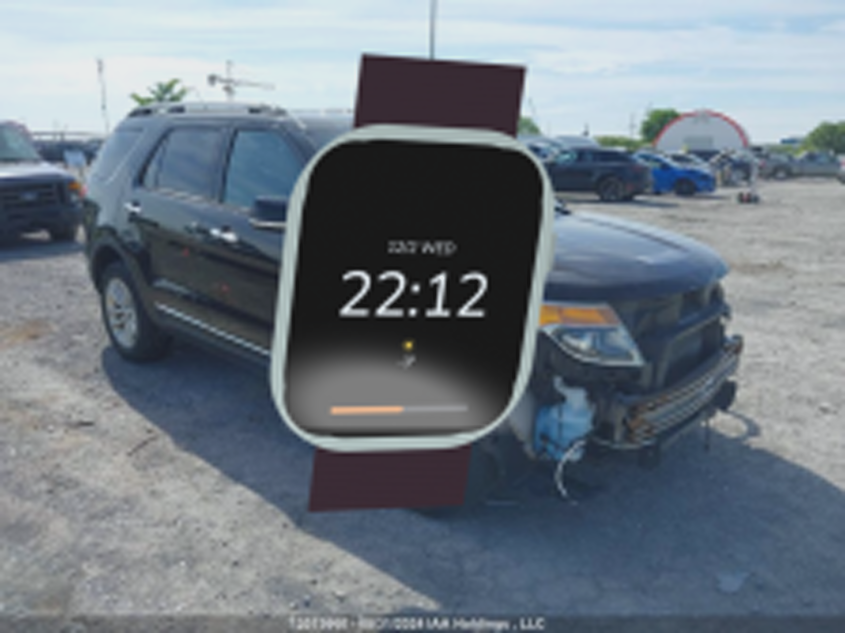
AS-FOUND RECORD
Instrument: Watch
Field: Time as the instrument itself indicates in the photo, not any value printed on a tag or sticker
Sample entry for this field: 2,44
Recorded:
22,12
